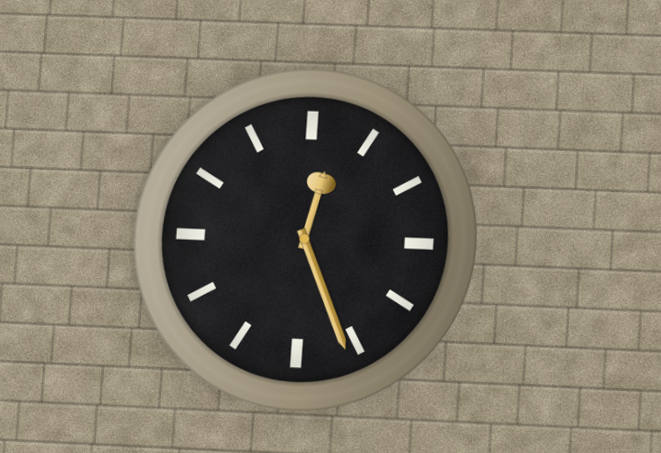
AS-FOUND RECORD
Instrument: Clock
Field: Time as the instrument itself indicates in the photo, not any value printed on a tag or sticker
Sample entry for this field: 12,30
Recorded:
12,26
